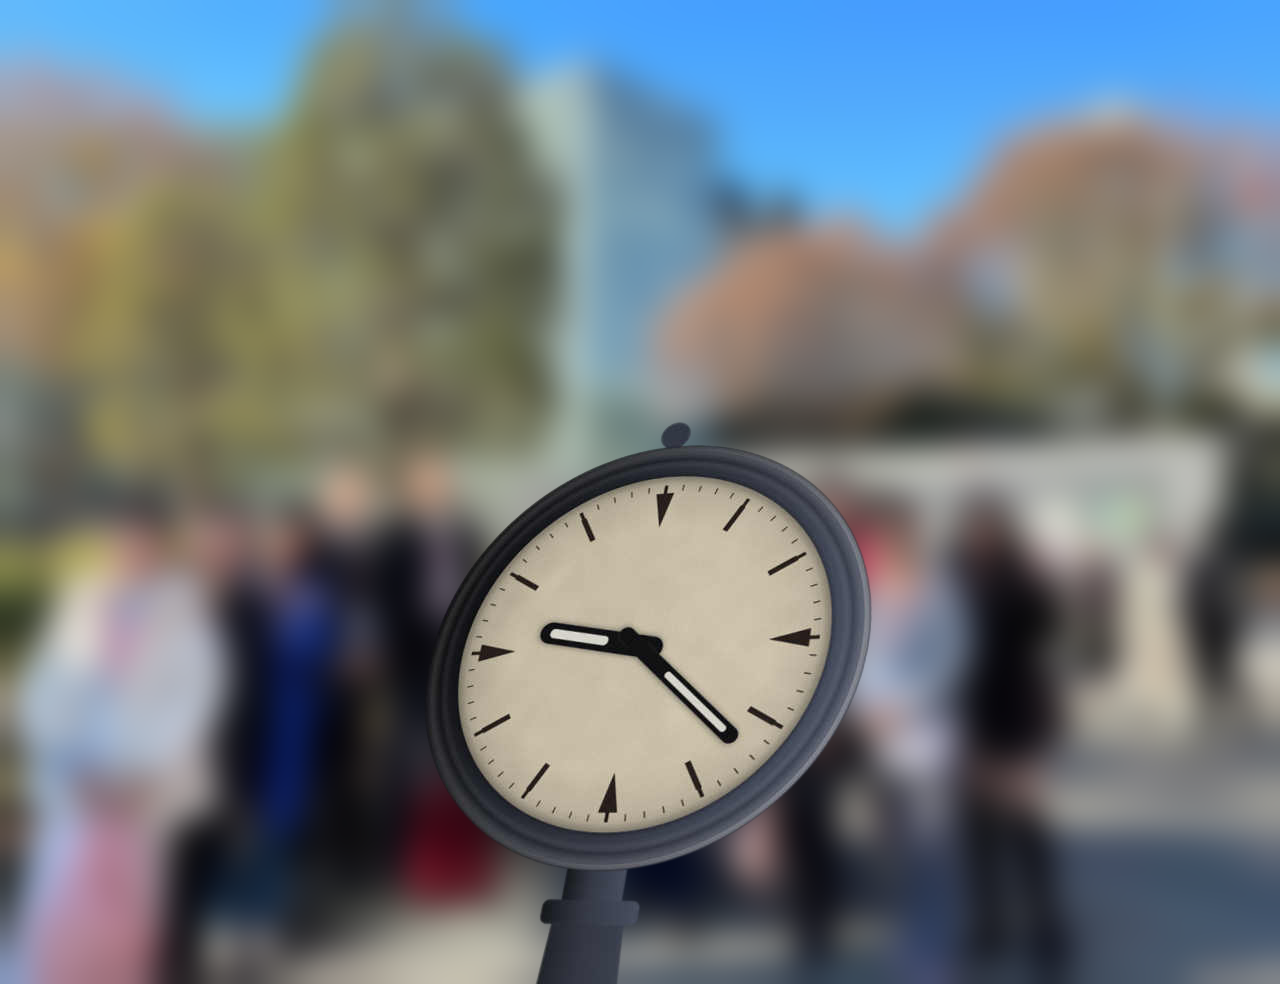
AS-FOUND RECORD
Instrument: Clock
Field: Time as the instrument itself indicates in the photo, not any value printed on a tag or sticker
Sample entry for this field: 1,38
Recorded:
9,22
